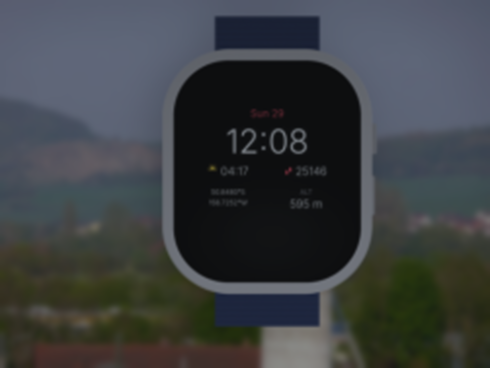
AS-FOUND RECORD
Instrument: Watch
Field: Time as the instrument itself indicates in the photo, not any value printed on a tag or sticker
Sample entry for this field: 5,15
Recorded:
12,08
